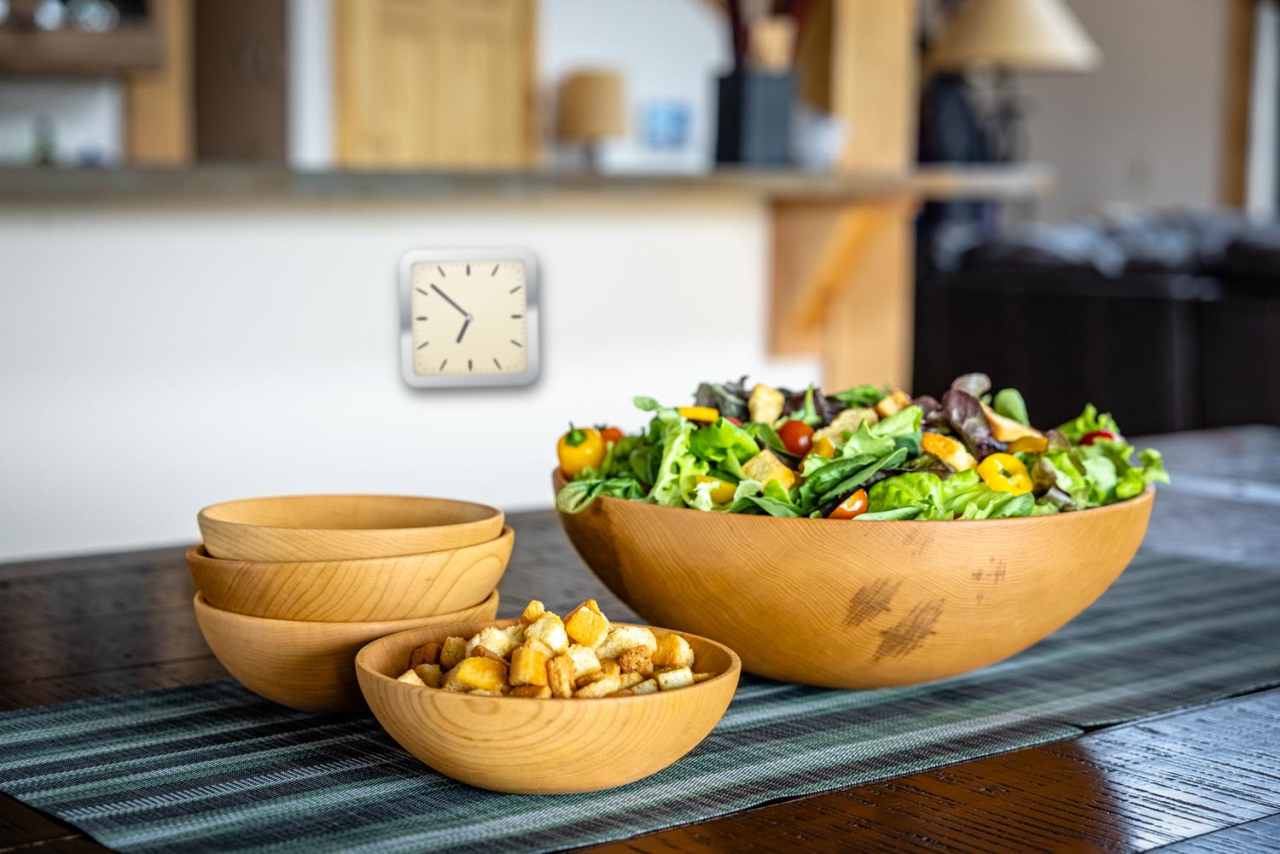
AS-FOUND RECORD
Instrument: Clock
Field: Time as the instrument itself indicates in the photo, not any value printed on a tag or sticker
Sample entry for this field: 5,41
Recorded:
6,52
